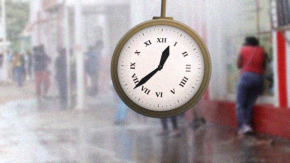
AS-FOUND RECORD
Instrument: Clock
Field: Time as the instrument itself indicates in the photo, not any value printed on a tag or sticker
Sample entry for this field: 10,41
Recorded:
12,38
